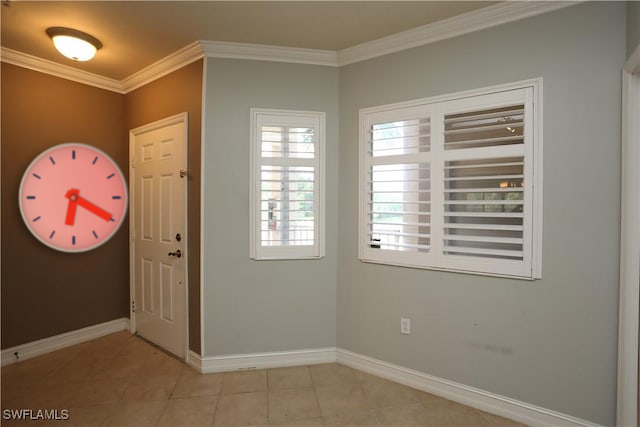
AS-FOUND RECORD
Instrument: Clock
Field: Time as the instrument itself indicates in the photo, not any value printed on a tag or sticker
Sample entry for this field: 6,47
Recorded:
6,20
